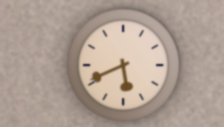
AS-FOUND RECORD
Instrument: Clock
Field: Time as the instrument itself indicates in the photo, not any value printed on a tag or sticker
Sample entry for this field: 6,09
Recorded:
5,41
